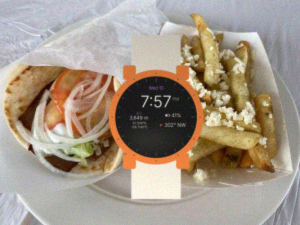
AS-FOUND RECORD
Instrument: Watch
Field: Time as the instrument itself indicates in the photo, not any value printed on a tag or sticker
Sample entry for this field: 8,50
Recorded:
7,57
